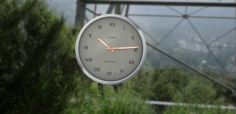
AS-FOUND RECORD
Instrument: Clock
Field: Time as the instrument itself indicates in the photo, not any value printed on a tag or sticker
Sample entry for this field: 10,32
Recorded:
10,14
